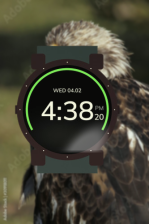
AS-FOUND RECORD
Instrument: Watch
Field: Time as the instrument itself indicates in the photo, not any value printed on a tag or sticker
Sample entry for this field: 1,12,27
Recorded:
4,38,20
